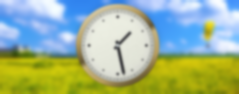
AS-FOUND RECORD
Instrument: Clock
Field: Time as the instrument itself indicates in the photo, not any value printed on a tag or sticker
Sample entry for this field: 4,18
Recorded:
1,28
